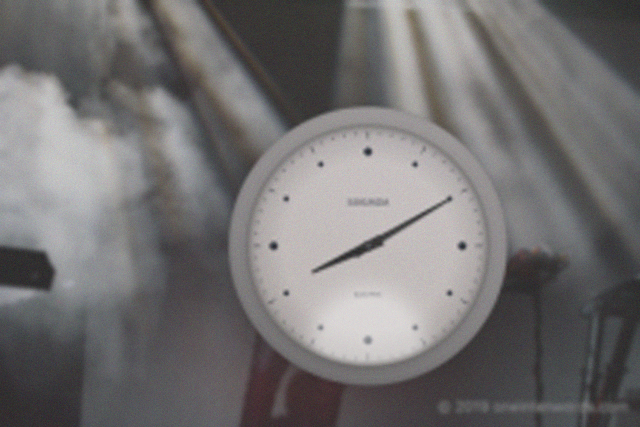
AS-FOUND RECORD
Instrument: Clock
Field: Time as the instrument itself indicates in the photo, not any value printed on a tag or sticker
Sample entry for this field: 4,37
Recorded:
8,10
